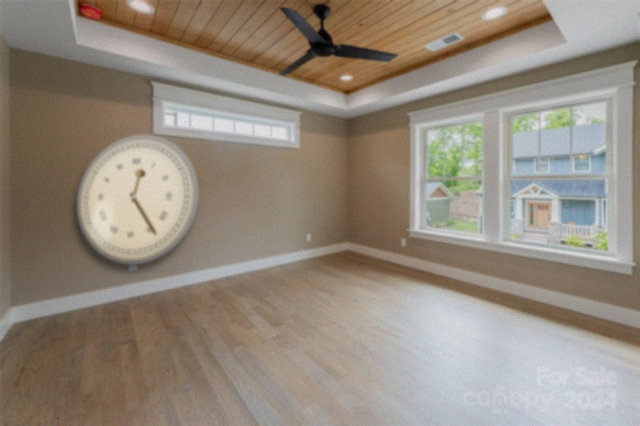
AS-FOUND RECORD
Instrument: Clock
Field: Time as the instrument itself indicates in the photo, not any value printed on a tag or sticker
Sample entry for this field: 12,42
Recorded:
12,24
